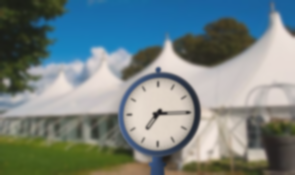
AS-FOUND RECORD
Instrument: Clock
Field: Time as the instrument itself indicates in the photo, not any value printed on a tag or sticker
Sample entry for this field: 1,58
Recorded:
7,15
